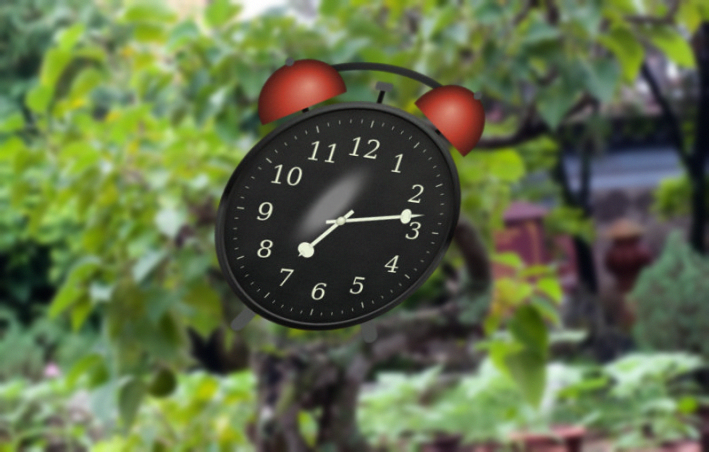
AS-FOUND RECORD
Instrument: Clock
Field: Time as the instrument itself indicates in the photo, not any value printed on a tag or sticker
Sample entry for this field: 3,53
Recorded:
7,13
